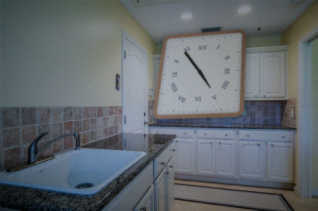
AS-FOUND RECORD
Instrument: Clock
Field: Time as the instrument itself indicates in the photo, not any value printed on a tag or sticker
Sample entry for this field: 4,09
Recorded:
4,54
